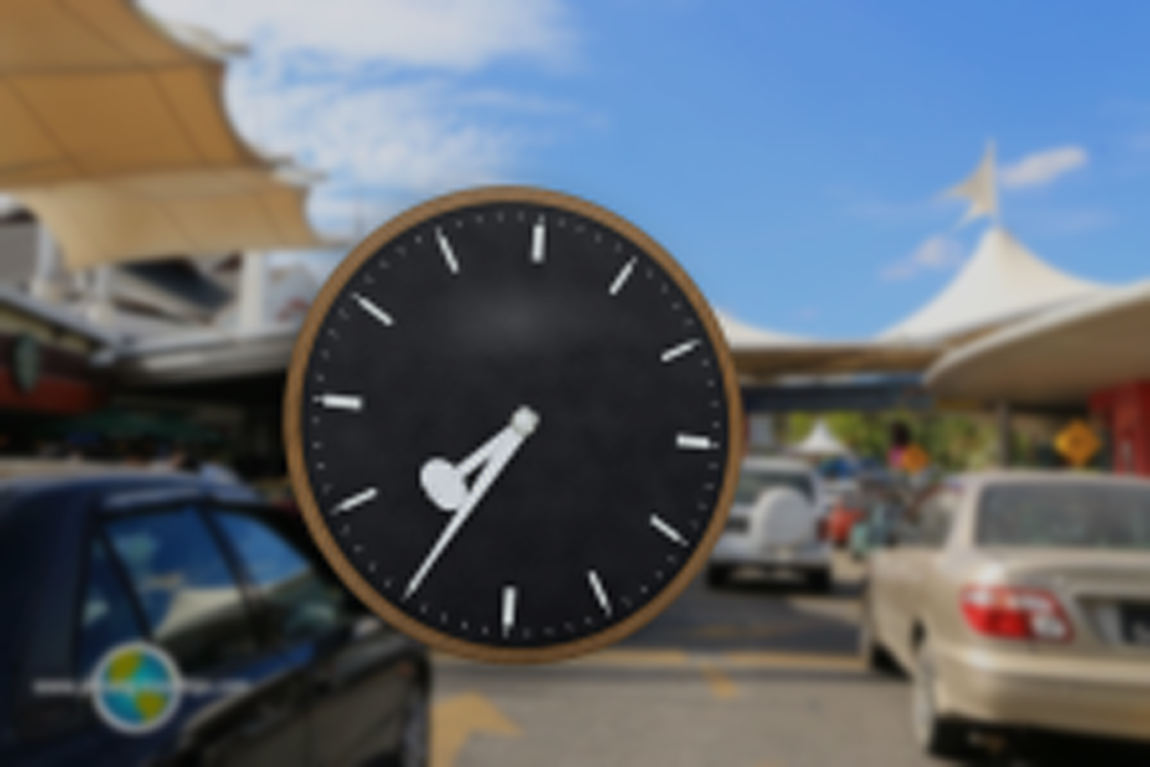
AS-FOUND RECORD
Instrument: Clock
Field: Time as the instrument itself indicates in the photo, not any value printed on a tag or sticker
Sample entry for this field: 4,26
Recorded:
7,35
